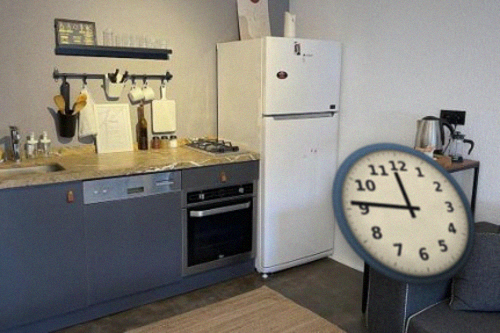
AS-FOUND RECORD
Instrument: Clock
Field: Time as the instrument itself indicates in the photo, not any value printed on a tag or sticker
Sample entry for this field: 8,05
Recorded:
11,46
